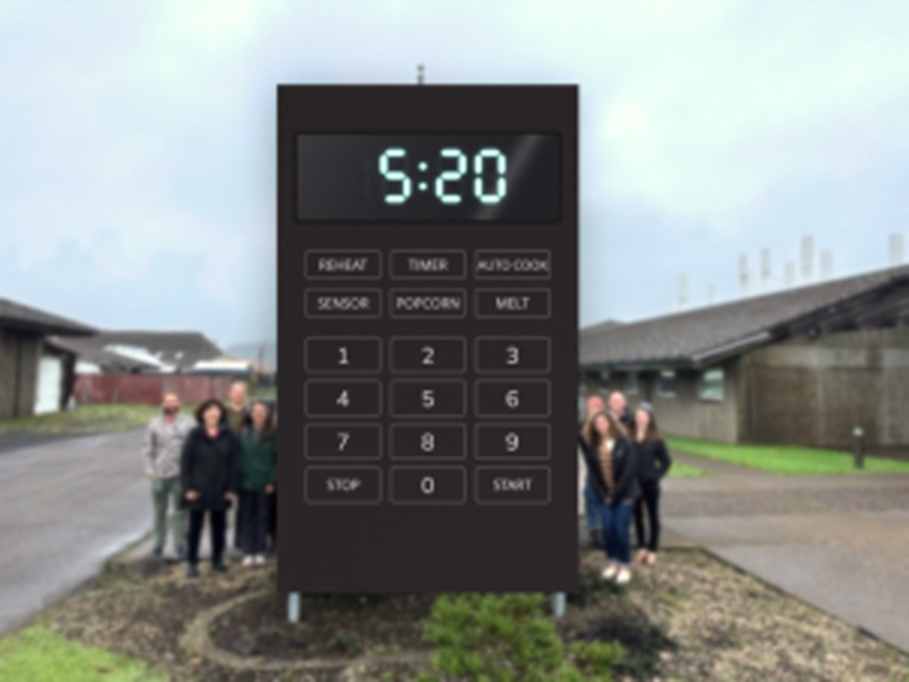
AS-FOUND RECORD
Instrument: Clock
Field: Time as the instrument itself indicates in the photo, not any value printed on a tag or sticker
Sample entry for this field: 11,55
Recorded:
5,20
